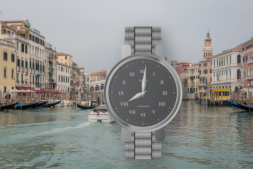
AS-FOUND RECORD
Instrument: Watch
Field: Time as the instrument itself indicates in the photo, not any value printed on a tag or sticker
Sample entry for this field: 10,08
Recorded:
8,01
